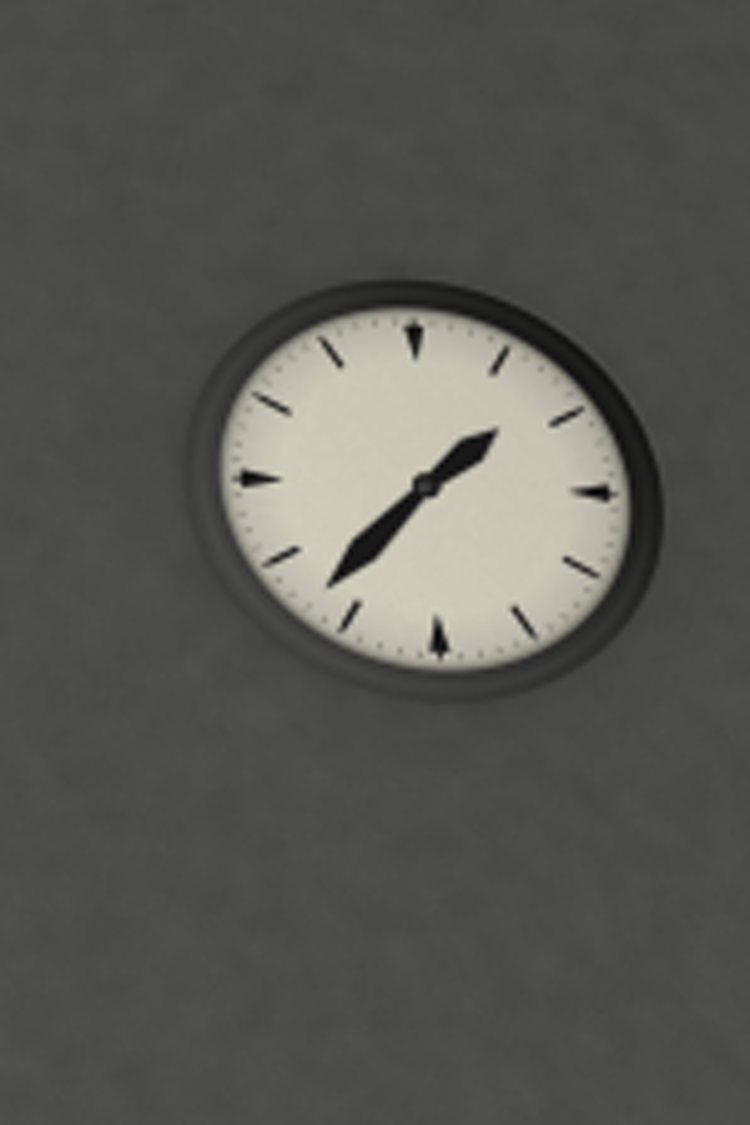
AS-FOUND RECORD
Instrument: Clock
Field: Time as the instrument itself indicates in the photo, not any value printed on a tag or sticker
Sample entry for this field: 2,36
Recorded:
1,37
